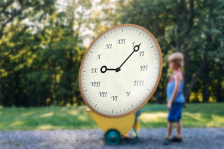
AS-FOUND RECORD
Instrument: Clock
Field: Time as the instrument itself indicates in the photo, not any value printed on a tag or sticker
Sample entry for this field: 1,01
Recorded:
9,07
